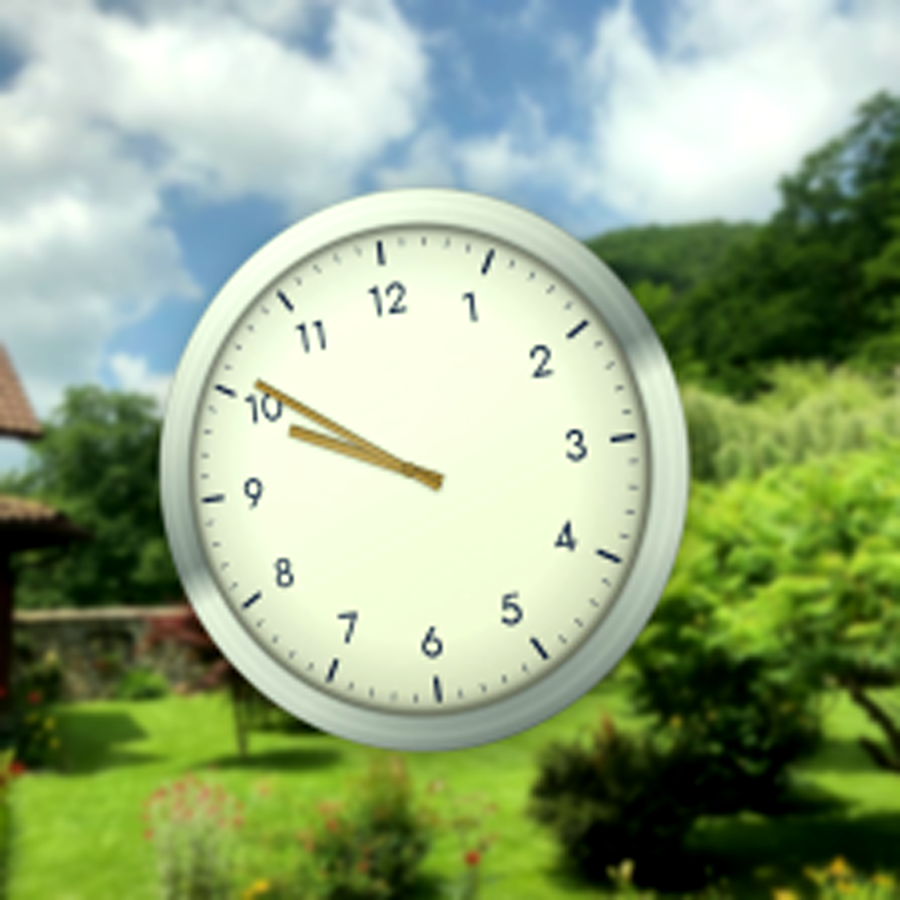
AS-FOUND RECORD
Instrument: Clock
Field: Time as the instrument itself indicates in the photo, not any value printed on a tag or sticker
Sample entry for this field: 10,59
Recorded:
9,51
